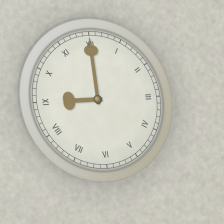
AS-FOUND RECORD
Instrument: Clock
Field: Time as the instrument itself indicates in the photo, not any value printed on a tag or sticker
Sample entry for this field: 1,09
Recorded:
9,00
